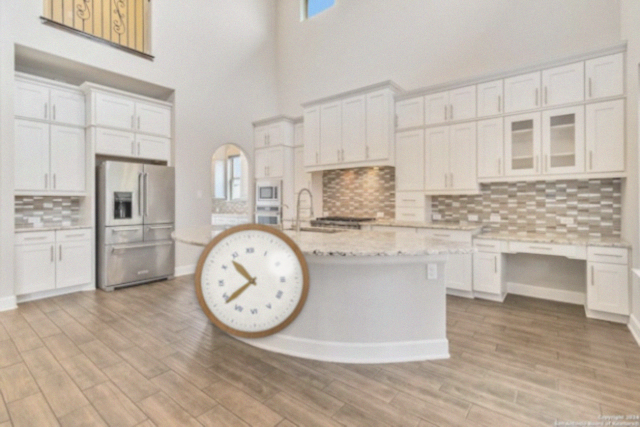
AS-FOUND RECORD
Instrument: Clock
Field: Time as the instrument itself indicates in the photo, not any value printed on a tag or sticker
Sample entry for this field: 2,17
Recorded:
10,39
